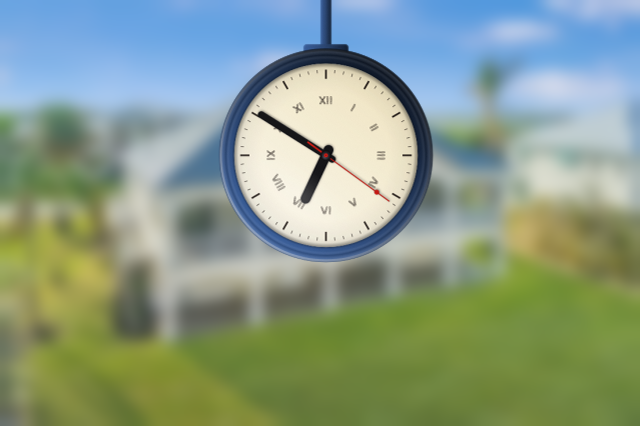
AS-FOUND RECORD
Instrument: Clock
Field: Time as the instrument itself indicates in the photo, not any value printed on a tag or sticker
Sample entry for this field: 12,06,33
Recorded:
6,50,21
